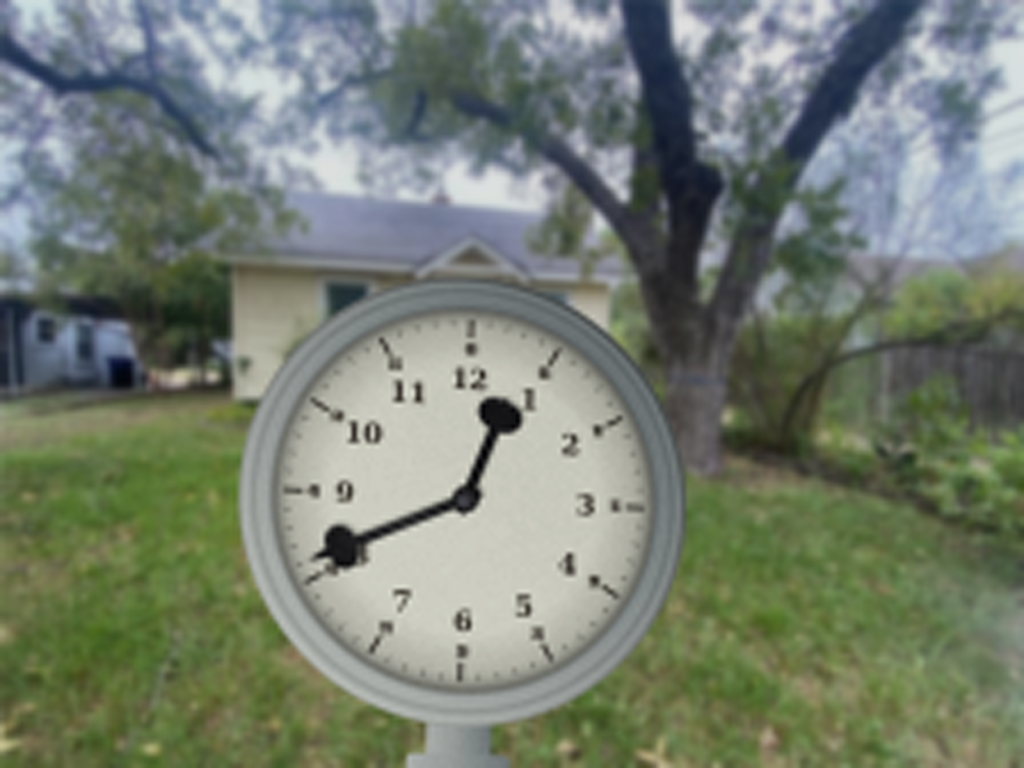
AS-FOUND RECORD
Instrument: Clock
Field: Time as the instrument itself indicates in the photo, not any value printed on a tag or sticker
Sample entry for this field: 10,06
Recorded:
12,41
